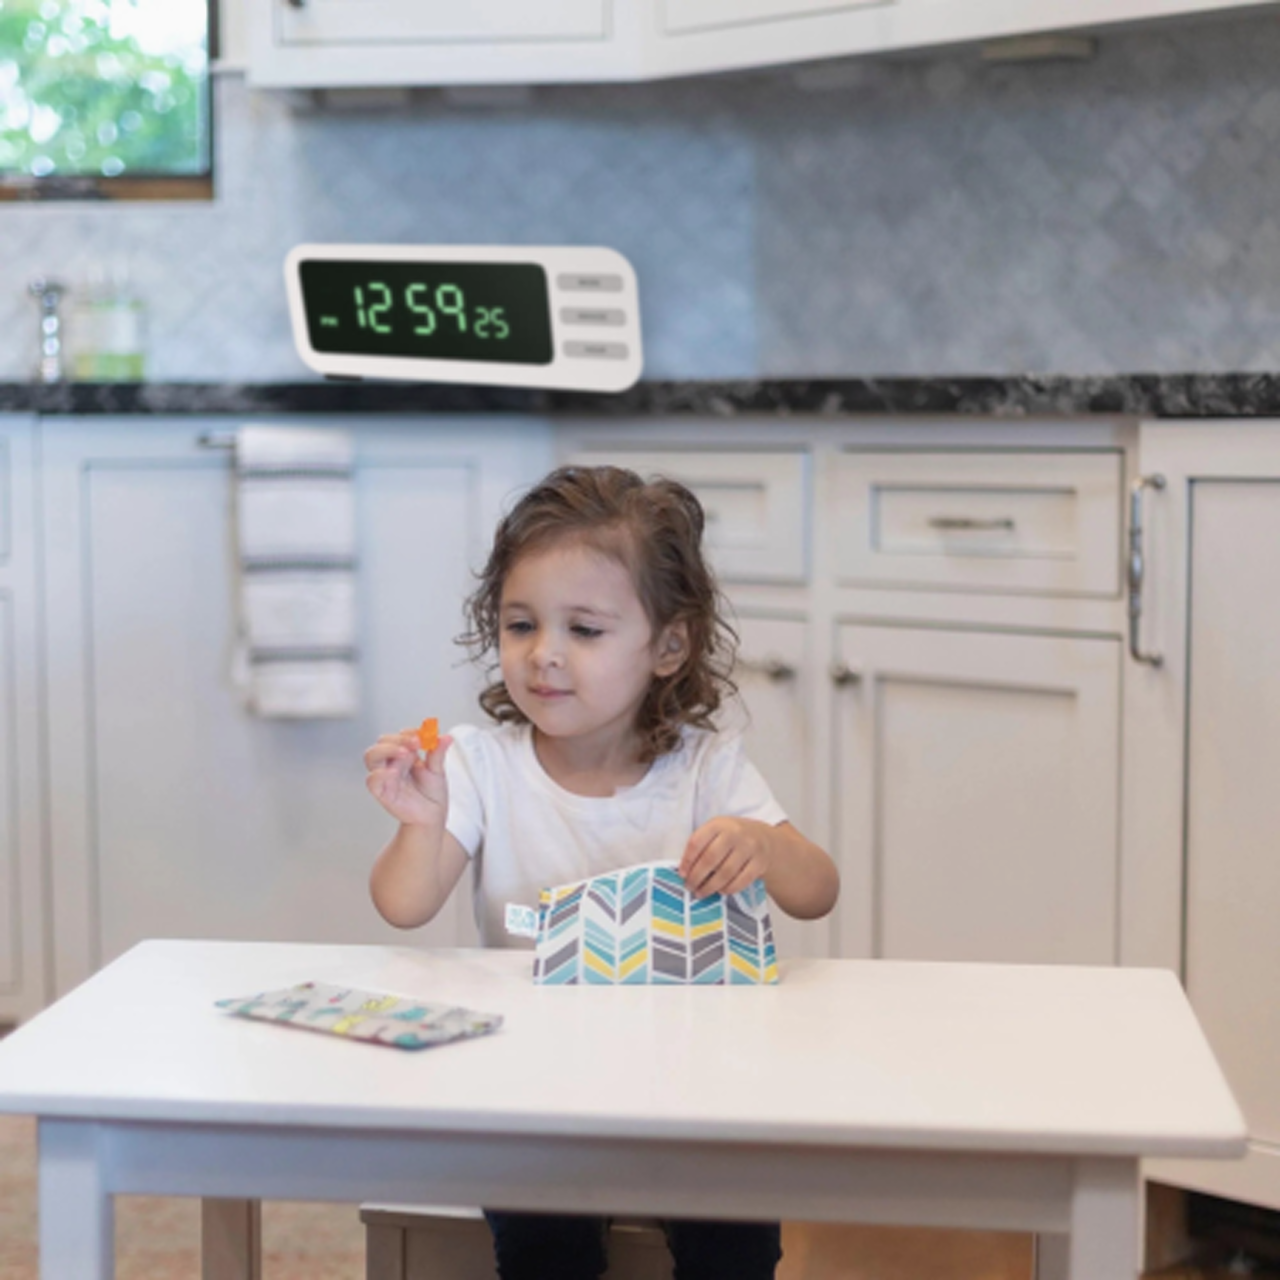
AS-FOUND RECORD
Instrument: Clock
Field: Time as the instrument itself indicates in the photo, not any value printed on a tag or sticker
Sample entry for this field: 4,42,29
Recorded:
12,59,25
